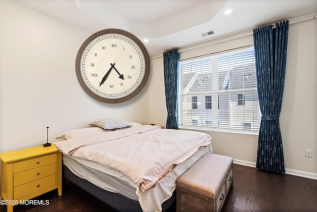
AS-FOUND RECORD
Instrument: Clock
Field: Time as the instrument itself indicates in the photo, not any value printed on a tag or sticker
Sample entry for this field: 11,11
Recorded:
4,35
